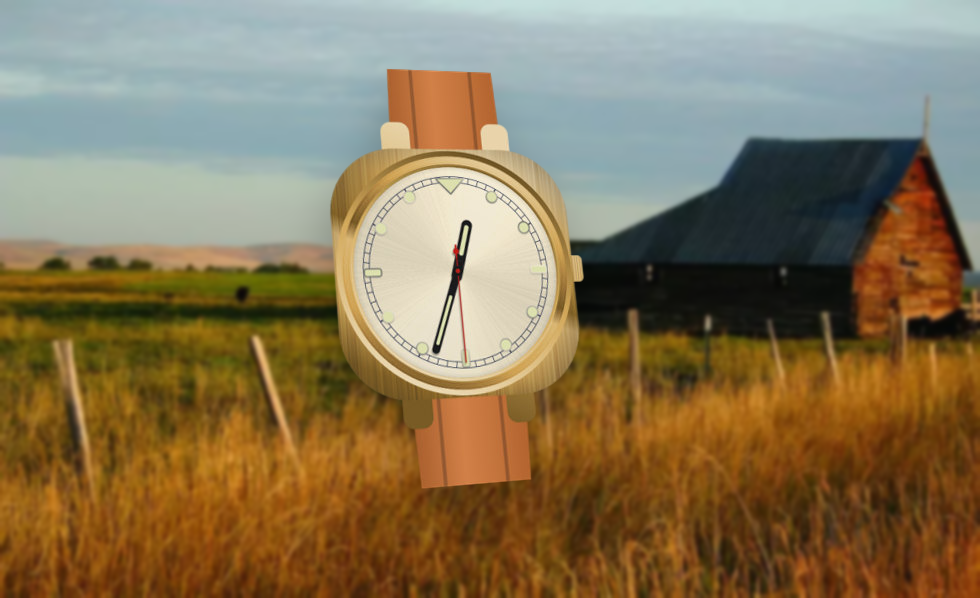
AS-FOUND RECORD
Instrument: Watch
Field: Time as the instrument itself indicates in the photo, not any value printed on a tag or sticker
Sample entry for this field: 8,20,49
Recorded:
12,33,30
